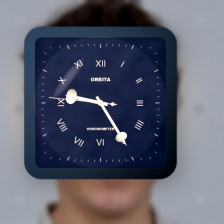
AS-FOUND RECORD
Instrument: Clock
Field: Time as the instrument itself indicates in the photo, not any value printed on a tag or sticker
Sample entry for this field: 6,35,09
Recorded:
9,24,46
